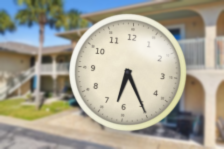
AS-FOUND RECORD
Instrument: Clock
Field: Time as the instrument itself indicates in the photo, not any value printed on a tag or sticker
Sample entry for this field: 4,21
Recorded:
6,25
